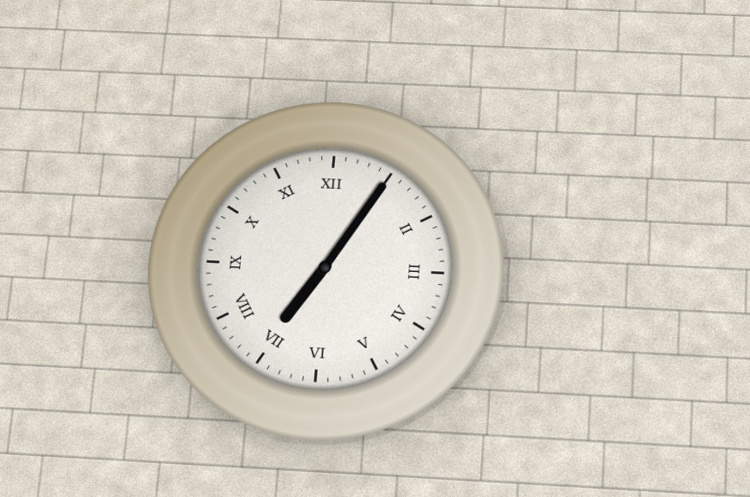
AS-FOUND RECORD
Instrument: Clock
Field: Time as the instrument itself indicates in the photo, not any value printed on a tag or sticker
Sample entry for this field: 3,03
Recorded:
7,05
